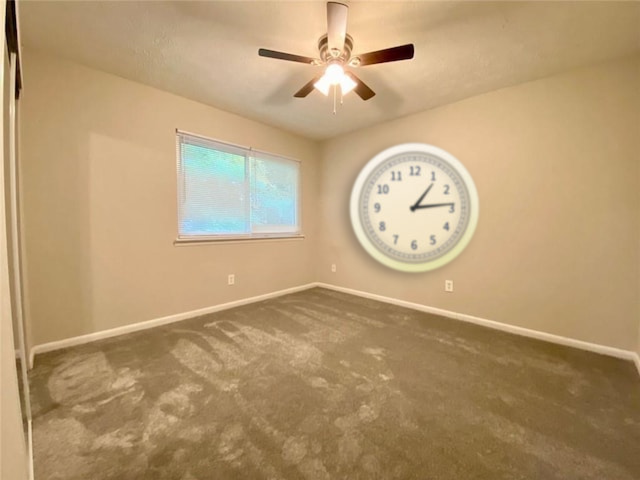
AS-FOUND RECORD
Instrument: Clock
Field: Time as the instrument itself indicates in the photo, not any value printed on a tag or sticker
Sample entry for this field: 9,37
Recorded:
1,14
